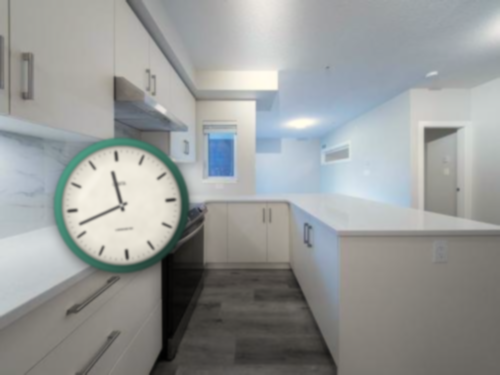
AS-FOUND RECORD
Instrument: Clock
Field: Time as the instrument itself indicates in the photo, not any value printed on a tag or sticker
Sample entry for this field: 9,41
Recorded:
11,42
